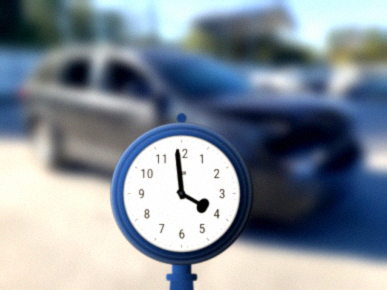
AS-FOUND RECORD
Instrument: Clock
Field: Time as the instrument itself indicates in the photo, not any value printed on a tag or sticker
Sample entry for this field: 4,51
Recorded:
3,59
